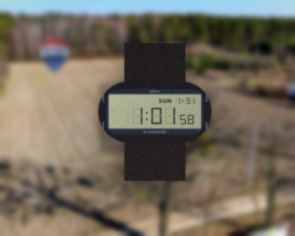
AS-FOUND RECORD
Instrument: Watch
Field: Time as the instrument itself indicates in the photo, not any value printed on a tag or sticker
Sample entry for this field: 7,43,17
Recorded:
1,01,58
